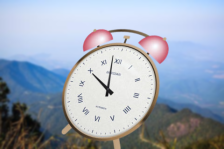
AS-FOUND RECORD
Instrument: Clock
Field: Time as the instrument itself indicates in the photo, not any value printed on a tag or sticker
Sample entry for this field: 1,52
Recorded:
9,58
